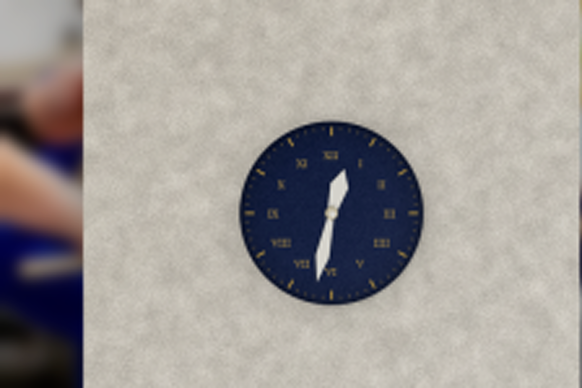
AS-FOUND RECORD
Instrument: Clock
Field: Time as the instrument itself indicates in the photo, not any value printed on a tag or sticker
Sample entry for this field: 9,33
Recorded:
12,32
